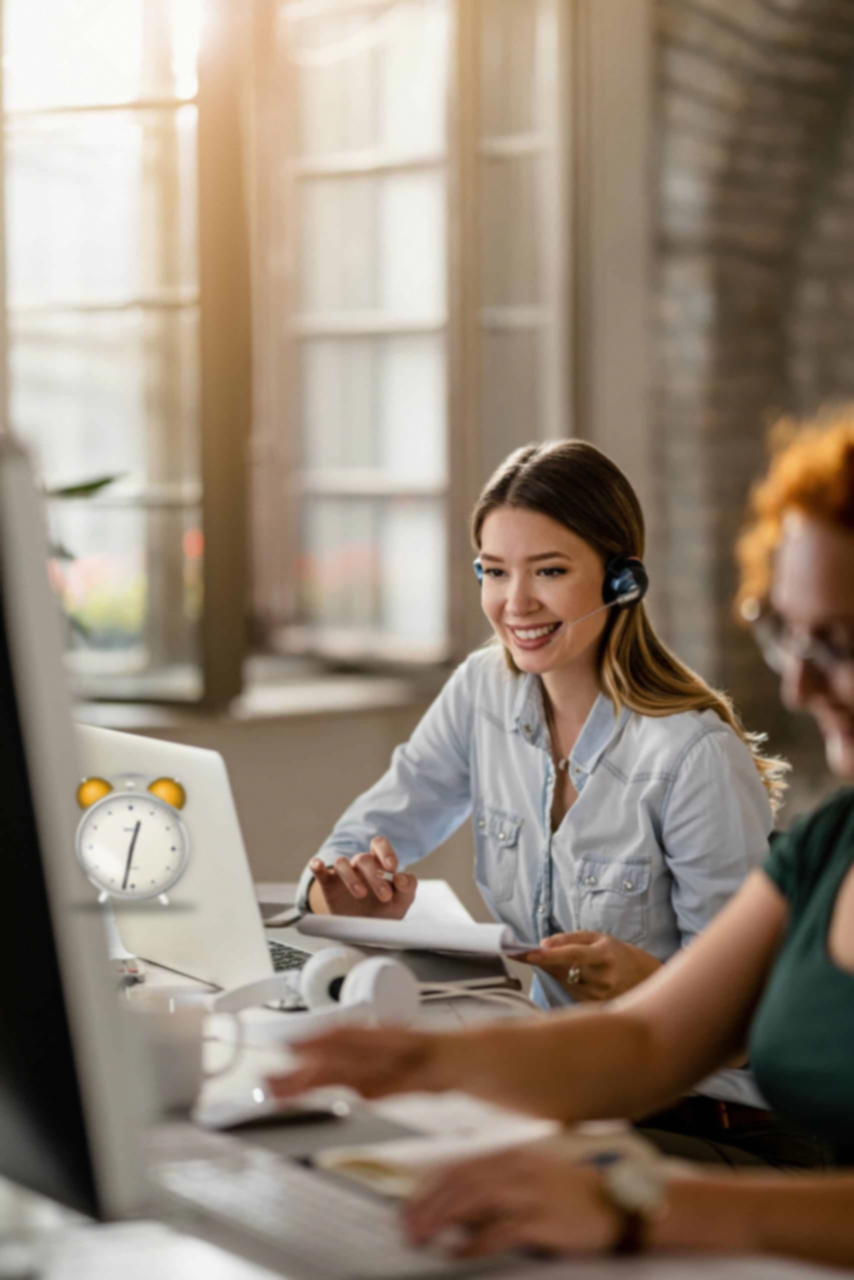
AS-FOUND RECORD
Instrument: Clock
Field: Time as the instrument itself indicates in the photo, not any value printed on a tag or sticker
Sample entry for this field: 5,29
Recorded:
12,32
